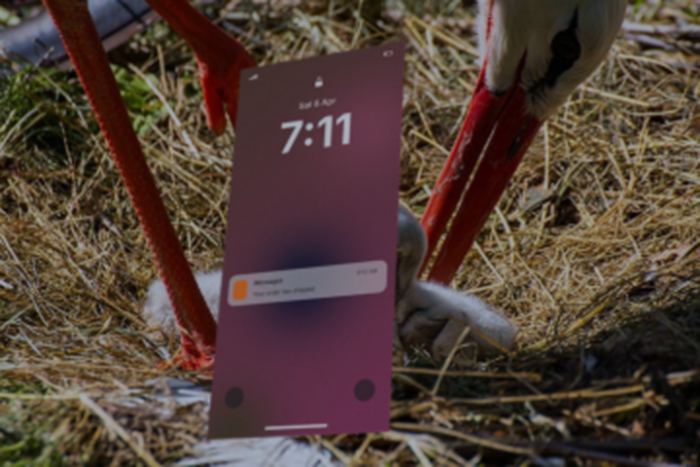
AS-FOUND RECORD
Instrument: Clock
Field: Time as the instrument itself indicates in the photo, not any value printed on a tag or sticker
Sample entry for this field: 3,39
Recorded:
7,11
